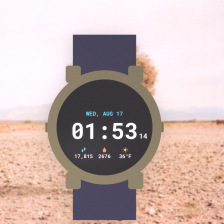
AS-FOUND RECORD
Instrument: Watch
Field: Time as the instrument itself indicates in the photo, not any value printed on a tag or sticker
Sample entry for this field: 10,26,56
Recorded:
1,53,14
